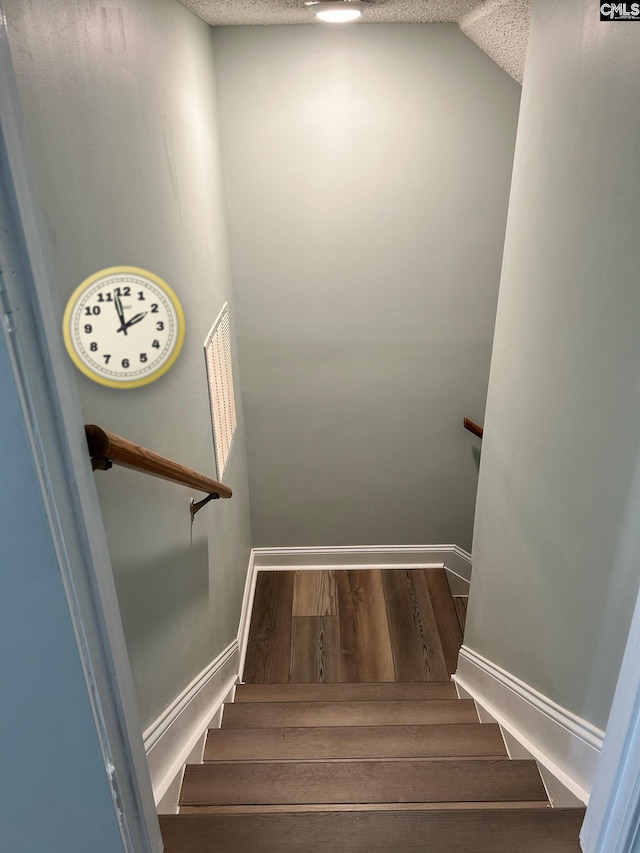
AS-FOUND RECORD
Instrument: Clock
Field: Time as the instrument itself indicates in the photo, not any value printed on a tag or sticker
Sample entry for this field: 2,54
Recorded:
1,58
